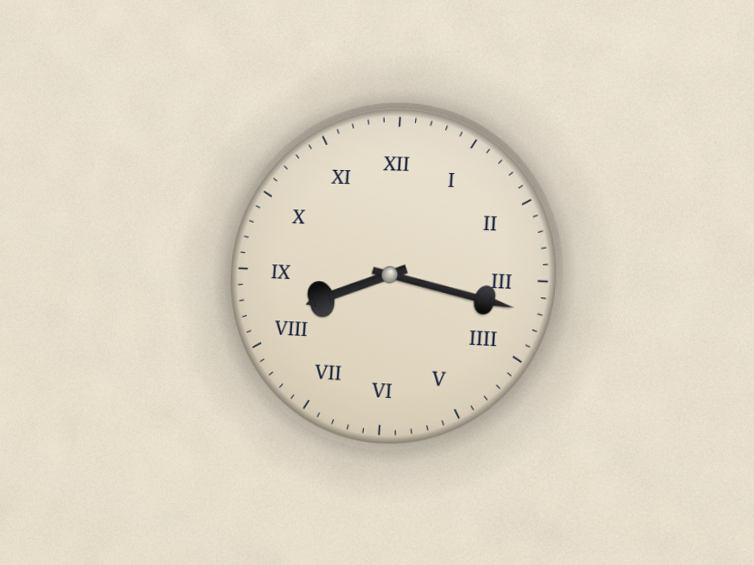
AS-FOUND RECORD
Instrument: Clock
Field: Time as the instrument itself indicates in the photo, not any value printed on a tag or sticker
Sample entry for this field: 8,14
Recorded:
8,17
